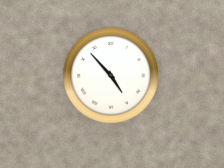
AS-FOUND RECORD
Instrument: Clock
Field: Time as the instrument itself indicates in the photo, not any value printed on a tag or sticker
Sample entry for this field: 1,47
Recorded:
4,53
